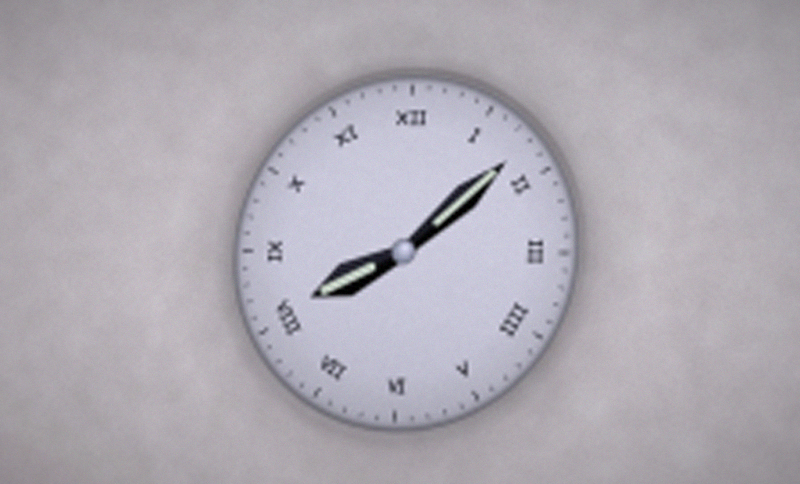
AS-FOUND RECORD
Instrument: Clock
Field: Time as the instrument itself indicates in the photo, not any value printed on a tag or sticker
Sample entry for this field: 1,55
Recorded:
8,08
